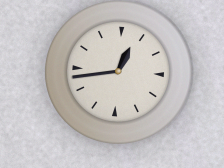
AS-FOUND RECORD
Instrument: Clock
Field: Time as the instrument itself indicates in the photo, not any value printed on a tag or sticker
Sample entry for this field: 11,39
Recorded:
12,43
